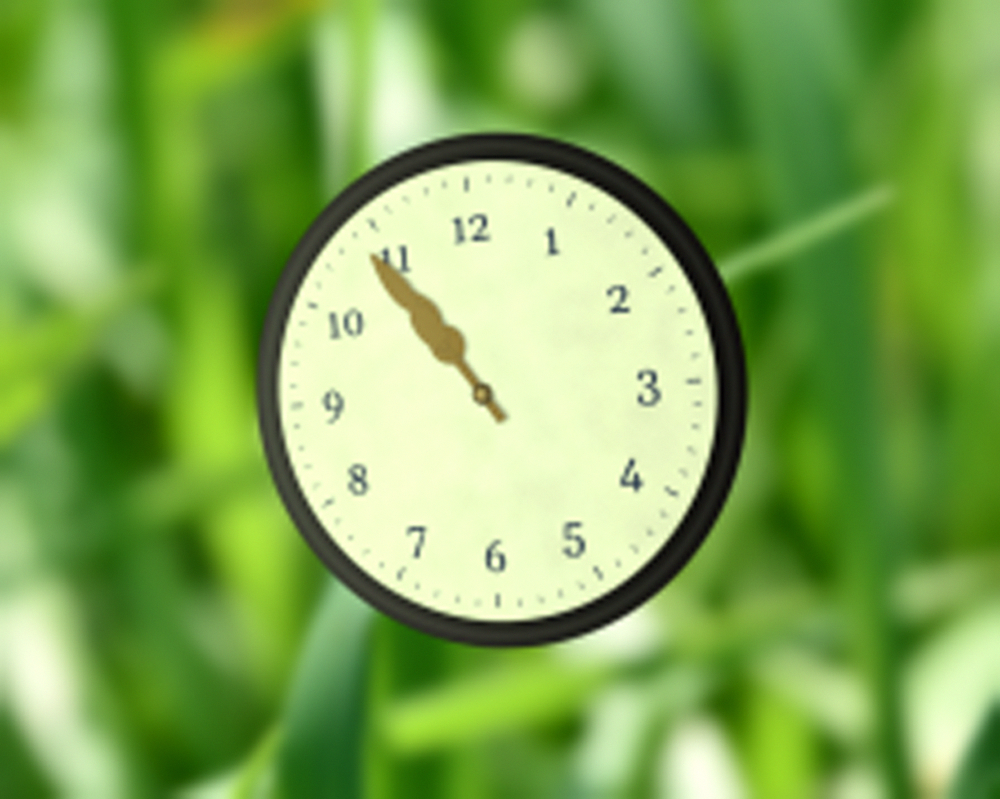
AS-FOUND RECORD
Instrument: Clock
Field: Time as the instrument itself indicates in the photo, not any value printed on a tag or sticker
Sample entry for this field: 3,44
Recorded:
10,54
